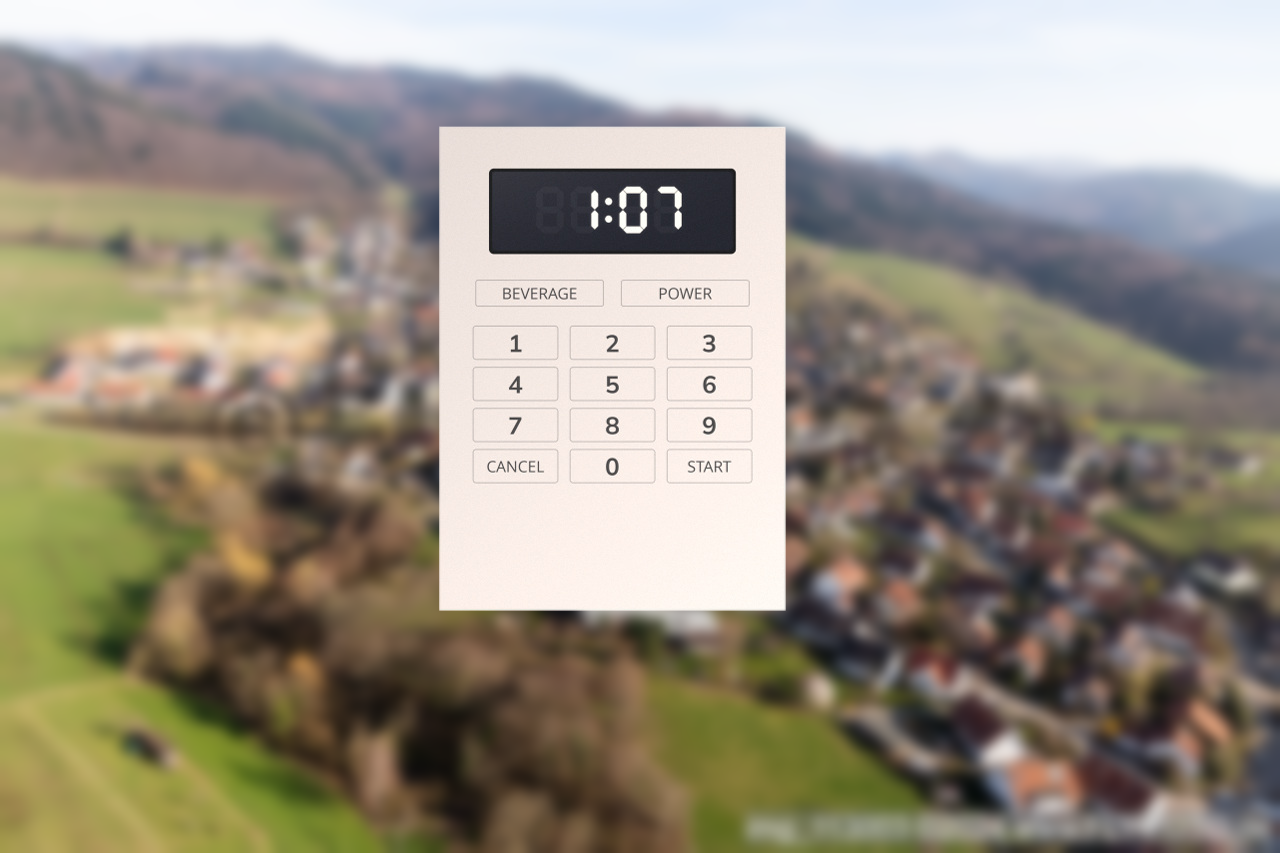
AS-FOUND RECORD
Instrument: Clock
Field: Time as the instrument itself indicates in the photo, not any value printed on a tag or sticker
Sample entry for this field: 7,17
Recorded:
1,07
